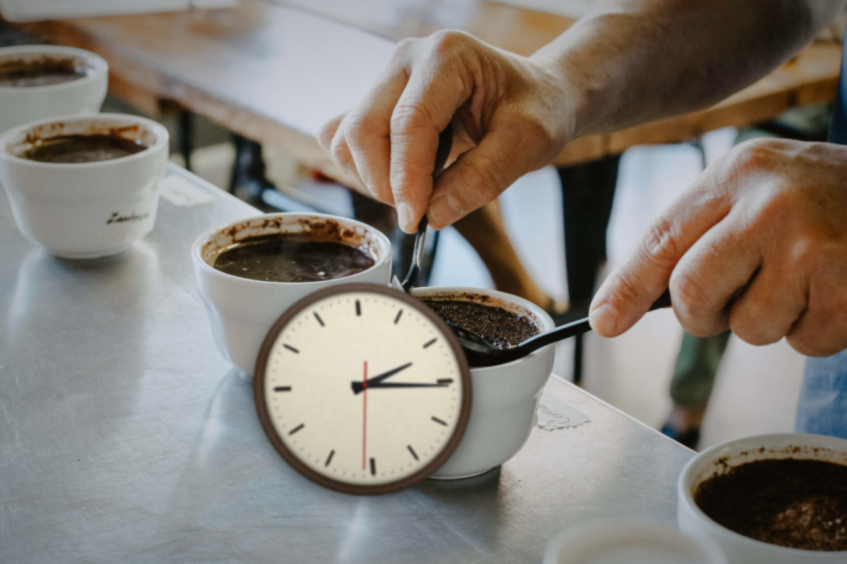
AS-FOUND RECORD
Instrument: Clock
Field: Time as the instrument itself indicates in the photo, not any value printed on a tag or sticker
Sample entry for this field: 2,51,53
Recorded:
2,15,31
